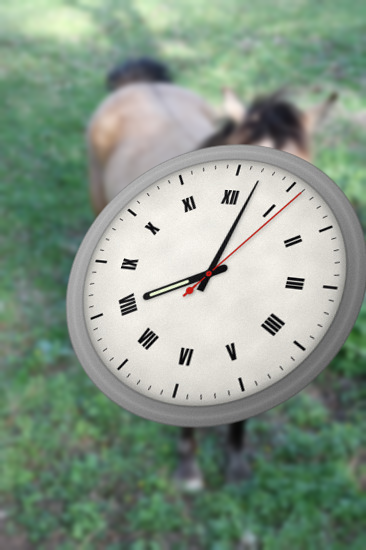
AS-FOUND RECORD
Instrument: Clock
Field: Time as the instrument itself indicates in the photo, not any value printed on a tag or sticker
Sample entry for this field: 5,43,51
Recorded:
8,02,06
